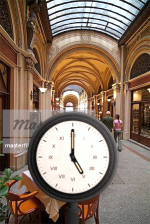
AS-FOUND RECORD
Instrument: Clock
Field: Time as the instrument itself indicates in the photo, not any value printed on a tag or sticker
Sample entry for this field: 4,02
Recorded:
5,00
